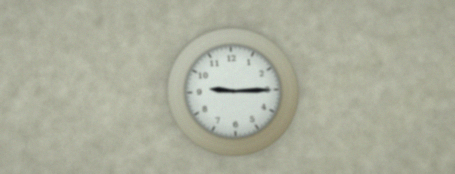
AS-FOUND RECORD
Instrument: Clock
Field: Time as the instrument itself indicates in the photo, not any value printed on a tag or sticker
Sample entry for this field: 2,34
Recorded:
9,15
